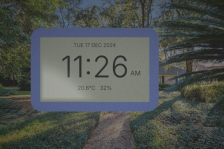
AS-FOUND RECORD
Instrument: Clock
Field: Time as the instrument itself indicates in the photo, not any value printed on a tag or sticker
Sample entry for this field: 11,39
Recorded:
11,26
